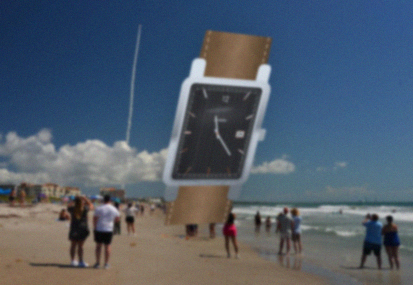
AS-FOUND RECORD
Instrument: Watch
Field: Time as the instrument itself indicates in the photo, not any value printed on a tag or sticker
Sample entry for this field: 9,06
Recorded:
11,23
